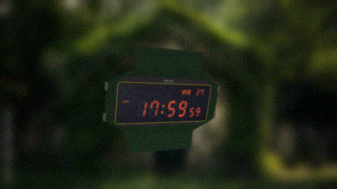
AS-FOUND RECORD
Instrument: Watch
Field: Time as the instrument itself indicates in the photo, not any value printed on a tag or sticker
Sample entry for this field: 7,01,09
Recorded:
17,59,59
